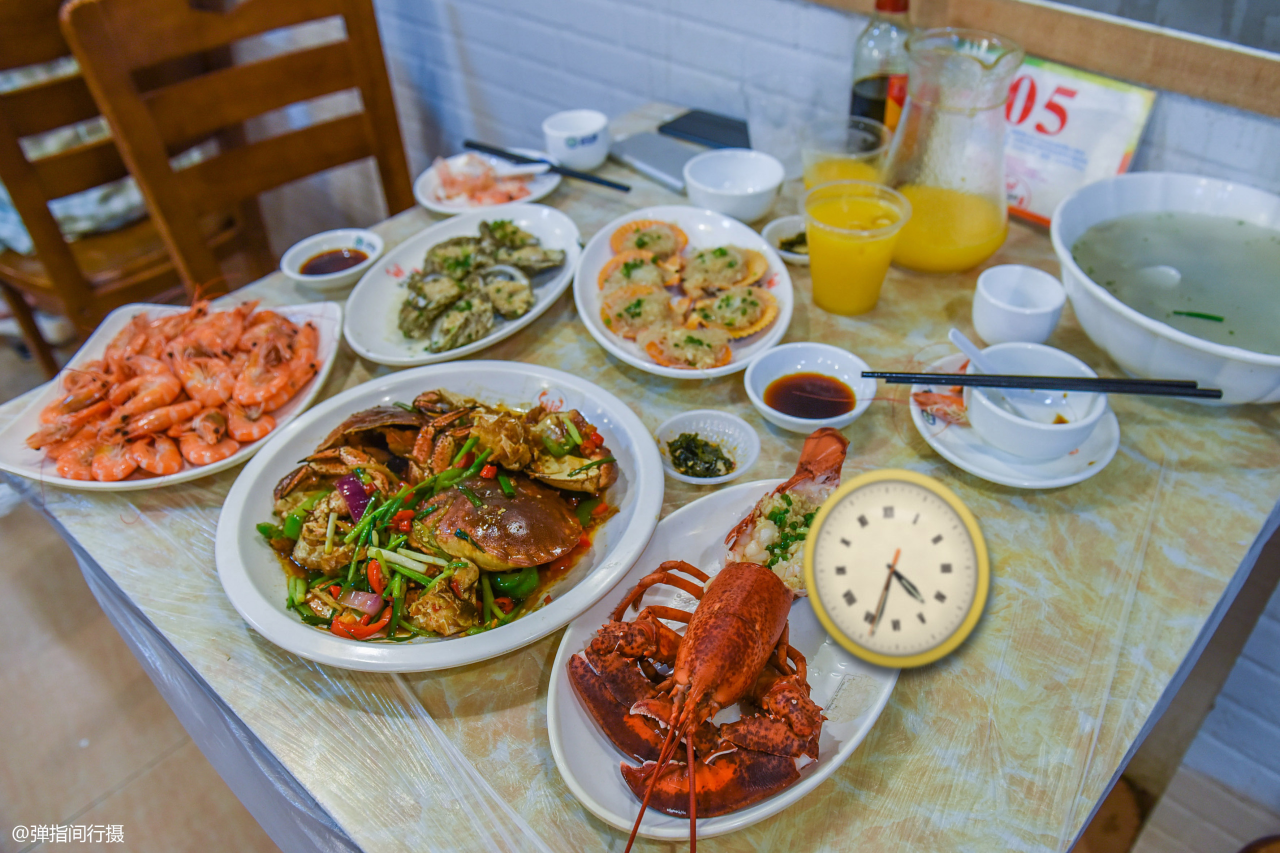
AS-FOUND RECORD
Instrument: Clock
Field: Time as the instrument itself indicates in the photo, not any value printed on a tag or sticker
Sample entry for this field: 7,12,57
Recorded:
4,33,34
